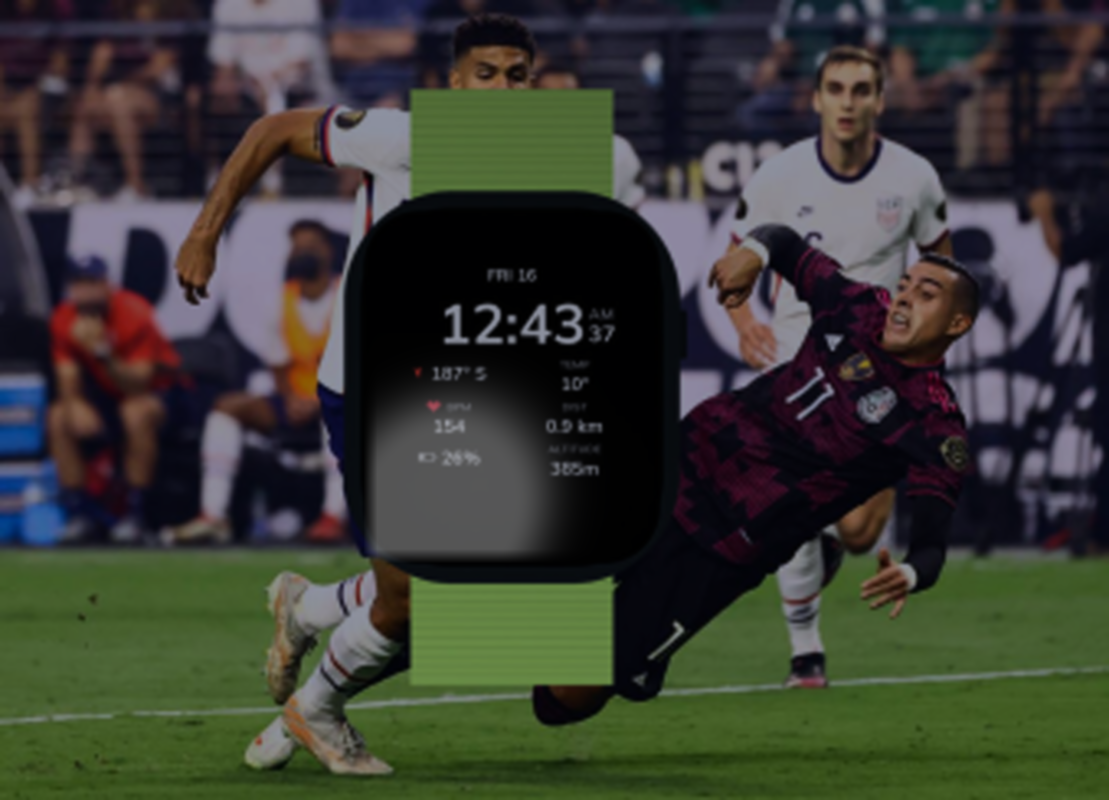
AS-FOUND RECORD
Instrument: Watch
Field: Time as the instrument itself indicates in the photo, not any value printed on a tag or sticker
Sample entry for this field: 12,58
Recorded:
12,43
